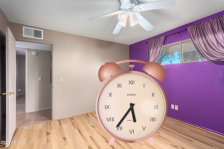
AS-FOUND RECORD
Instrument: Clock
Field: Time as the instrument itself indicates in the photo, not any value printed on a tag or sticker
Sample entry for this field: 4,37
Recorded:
5,36
